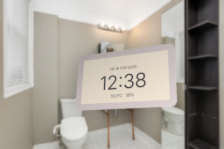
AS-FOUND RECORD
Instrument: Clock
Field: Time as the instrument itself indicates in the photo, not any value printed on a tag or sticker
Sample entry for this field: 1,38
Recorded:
12,38
